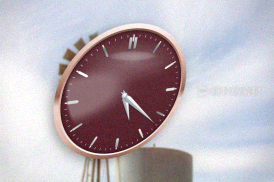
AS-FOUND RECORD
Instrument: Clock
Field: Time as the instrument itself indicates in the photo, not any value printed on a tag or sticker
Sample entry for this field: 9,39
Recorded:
5,22
